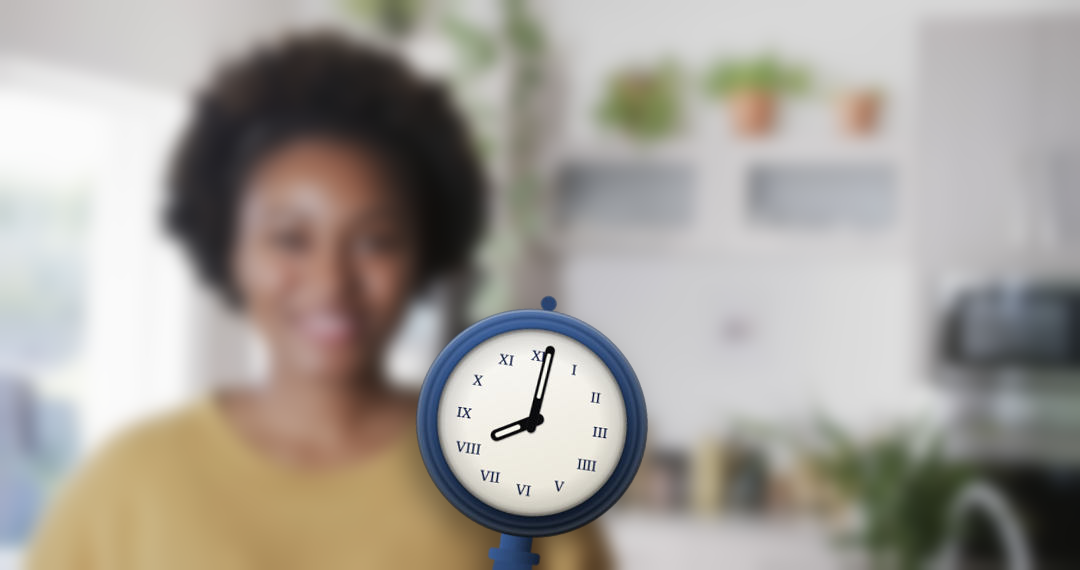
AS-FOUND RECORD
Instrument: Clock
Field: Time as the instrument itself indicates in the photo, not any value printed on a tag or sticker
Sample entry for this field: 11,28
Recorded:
8,01
